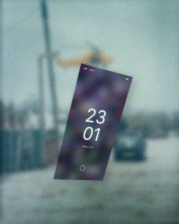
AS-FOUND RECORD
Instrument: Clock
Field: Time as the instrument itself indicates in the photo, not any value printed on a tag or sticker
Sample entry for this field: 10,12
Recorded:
23,01
